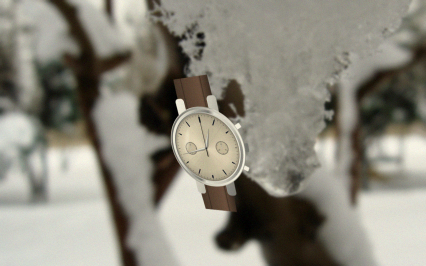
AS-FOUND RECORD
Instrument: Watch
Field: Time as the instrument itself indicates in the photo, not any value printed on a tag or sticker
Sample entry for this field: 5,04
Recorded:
12,43
